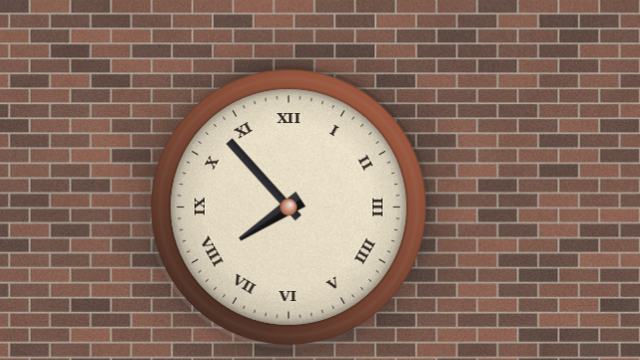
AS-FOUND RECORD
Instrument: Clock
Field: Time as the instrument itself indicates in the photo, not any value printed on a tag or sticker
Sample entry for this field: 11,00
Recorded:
7,53
